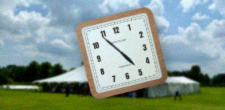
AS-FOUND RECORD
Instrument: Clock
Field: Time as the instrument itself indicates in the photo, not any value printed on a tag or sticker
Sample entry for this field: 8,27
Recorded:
4,54
